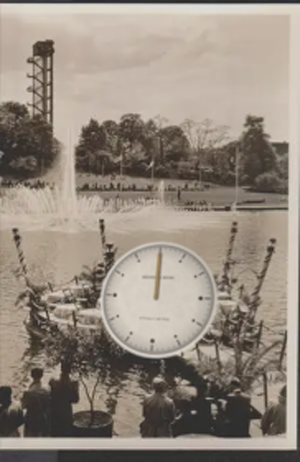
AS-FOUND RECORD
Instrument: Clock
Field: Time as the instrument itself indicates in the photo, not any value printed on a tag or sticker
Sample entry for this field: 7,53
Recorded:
12,00
